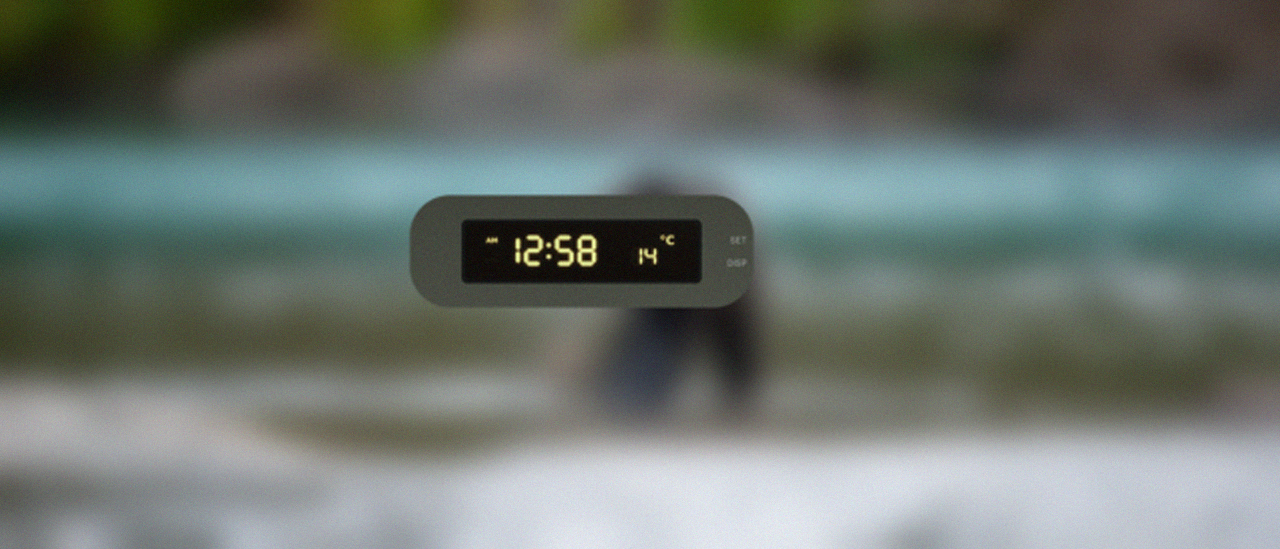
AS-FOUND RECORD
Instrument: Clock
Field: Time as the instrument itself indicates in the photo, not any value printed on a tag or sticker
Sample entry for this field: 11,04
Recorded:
12,58
